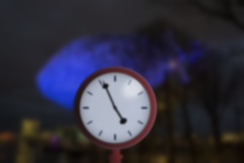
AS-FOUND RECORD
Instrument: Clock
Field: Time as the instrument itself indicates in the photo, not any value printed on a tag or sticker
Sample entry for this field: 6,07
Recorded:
4,56
